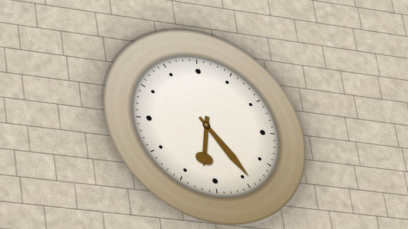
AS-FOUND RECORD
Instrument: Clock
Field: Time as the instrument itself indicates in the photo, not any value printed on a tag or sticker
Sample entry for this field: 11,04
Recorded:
6,24
